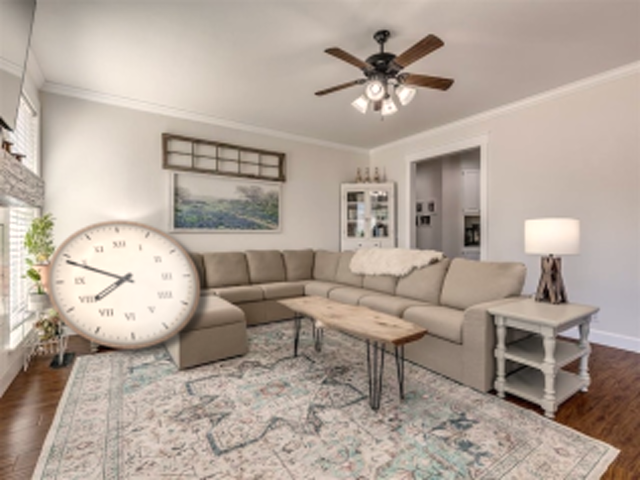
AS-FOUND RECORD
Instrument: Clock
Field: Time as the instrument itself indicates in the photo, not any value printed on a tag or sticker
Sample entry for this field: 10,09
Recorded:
7,49
